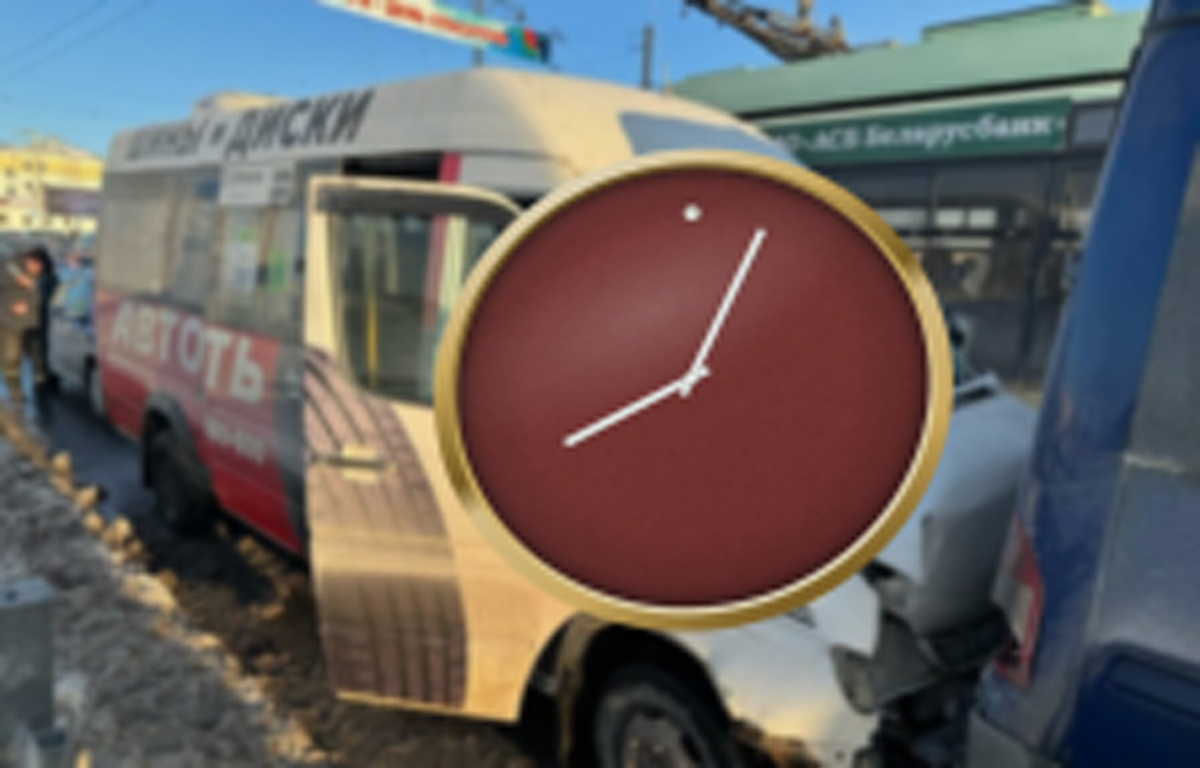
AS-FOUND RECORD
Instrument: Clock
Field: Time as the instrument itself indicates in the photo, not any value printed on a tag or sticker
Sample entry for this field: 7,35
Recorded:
8,04
